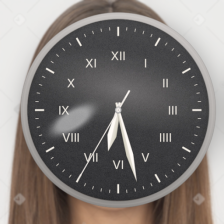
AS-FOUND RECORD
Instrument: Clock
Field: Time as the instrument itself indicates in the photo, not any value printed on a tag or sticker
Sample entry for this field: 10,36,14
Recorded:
6,27,35
